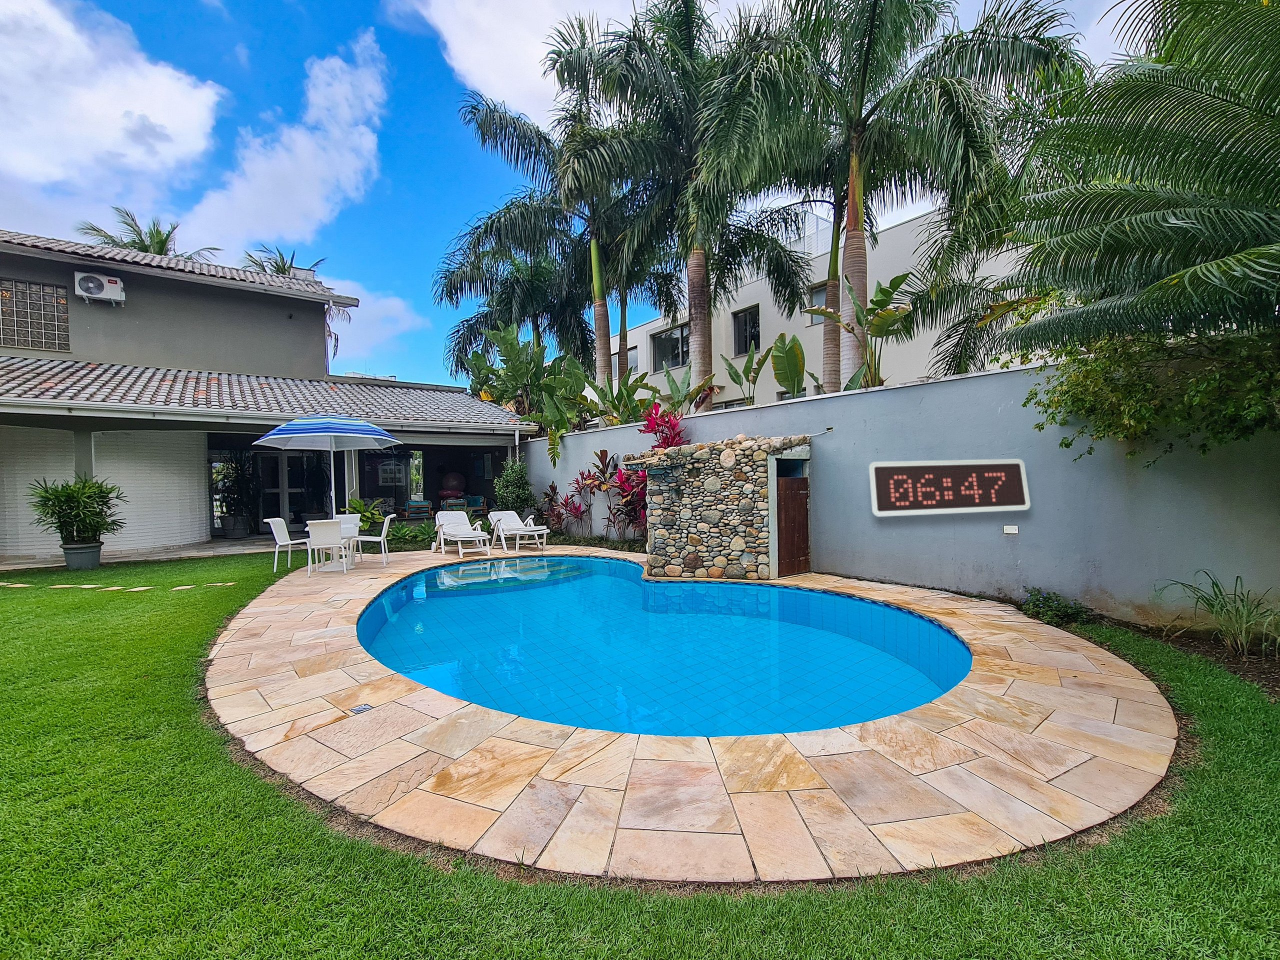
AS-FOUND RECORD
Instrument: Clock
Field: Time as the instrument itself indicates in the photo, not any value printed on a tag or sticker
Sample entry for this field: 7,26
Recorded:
6,47
